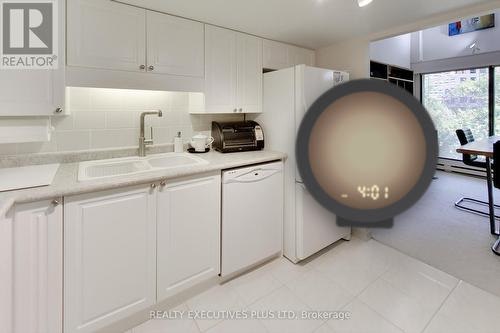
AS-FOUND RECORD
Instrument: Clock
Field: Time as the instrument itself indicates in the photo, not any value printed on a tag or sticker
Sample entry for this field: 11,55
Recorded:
4,01
